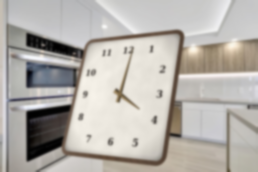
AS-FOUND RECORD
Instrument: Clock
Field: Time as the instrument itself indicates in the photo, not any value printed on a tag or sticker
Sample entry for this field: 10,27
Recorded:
4,01
